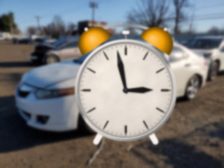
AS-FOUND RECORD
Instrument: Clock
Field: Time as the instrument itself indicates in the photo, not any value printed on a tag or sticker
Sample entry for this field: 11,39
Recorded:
2,58
